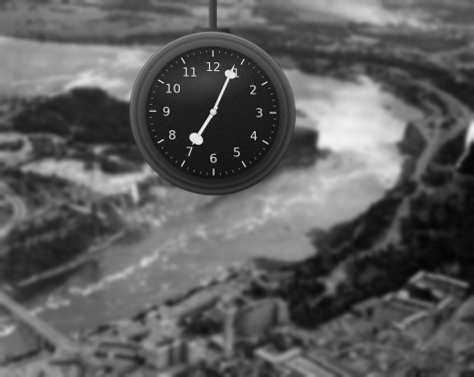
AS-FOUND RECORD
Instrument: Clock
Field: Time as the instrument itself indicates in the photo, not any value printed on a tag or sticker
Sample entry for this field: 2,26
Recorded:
7,04
